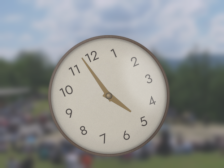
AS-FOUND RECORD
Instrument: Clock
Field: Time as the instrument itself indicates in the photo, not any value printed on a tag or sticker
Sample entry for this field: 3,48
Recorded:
4,58
